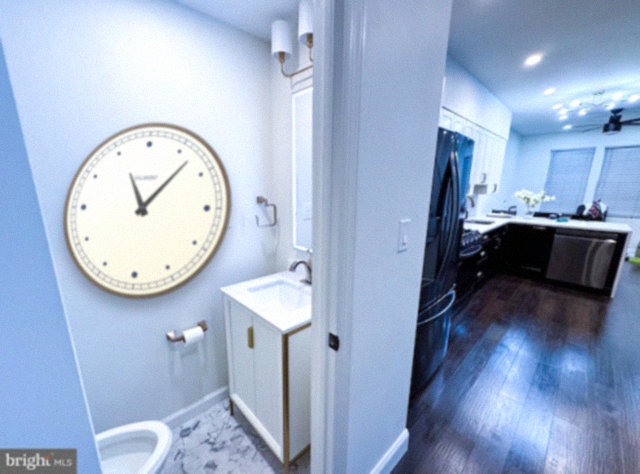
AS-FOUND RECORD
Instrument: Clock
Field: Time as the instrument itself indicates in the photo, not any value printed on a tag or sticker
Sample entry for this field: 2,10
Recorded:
11,07
